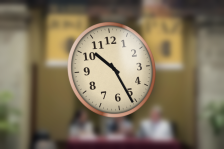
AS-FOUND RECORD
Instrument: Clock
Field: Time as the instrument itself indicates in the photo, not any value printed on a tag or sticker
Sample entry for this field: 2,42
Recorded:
10,26
